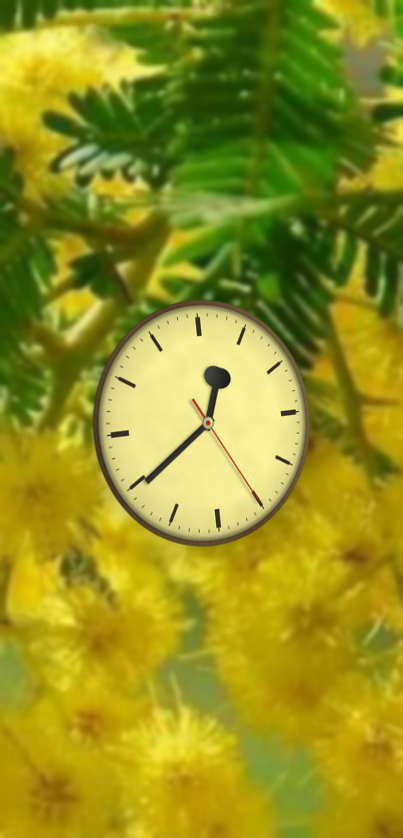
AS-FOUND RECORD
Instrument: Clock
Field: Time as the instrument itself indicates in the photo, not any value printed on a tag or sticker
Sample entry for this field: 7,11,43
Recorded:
12,39,25
